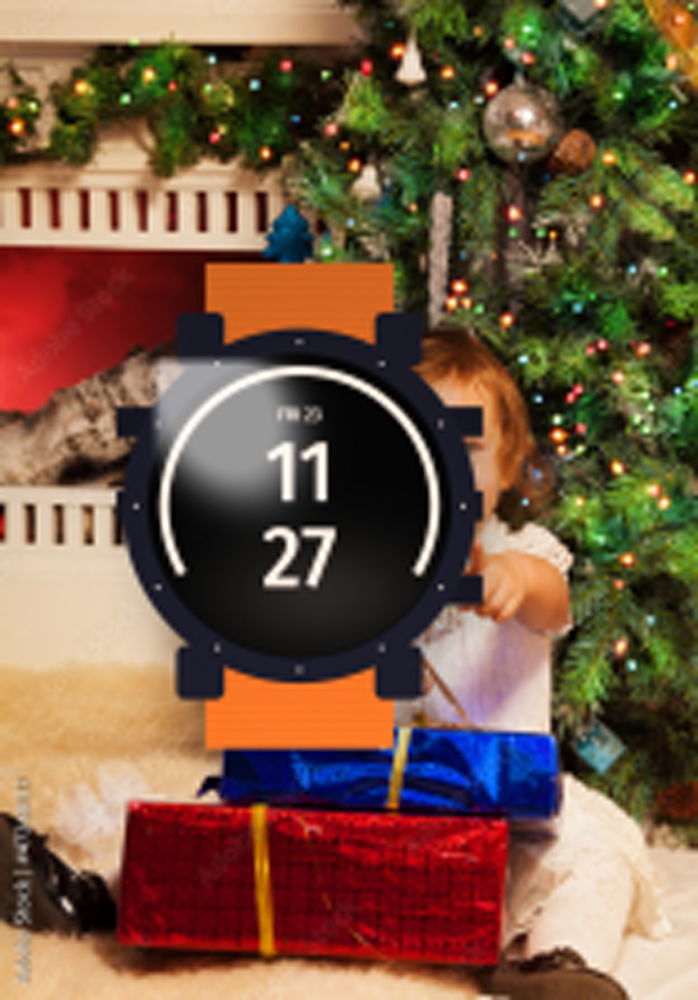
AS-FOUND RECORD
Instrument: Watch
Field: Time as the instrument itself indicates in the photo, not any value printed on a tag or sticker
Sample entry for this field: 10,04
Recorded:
11,27
